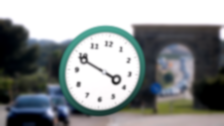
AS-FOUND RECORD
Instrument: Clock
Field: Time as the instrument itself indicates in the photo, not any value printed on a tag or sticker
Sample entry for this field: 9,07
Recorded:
3,49
